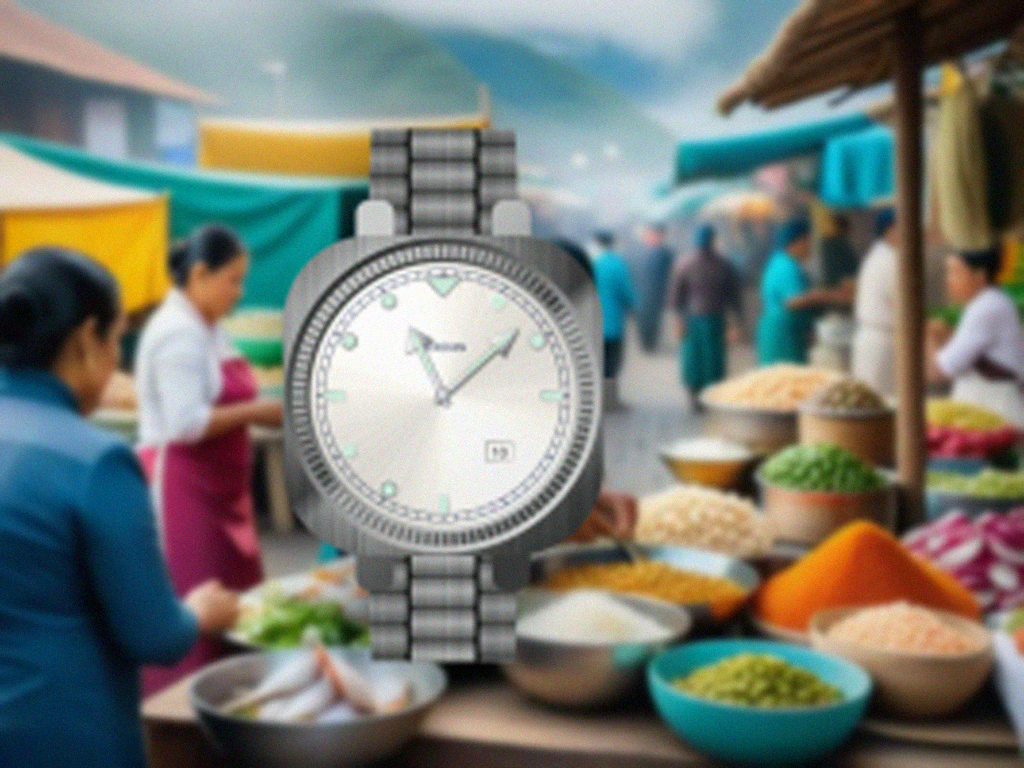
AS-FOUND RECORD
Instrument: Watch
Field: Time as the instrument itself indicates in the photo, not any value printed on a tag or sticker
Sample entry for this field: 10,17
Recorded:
11,08
